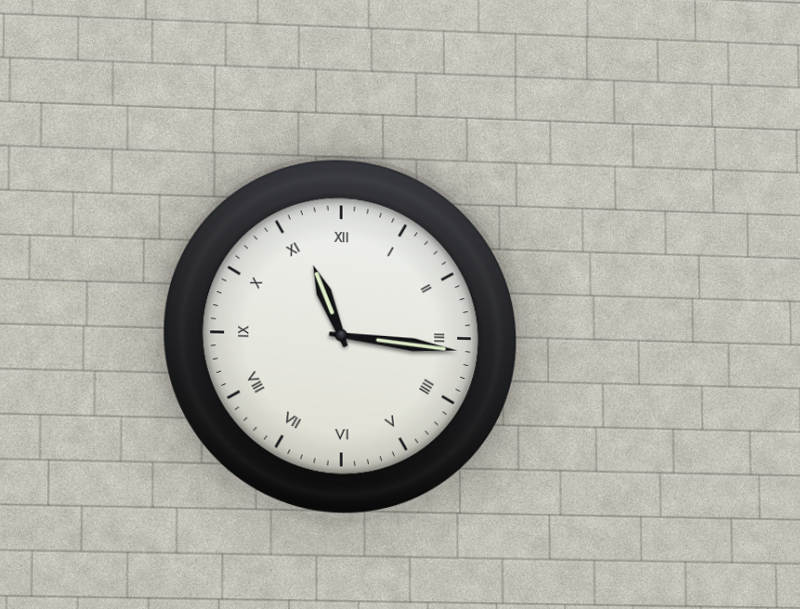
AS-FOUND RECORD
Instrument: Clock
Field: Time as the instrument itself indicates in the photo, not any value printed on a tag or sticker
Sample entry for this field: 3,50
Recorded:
11,16
